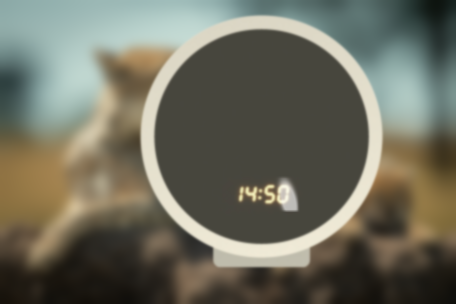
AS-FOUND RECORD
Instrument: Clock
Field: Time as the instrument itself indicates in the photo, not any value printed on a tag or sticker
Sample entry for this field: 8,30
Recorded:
14,50
